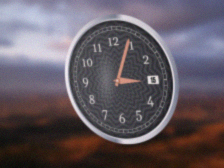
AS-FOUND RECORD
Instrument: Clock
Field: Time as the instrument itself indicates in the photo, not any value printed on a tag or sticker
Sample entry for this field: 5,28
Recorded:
3,04
